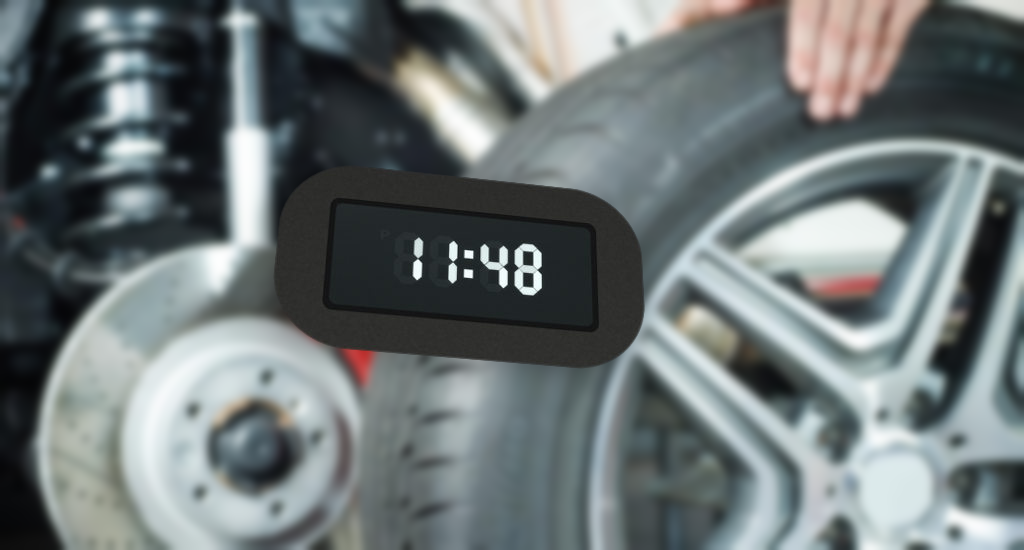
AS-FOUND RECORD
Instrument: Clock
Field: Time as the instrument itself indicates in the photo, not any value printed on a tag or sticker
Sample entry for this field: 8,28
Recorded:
11,48
